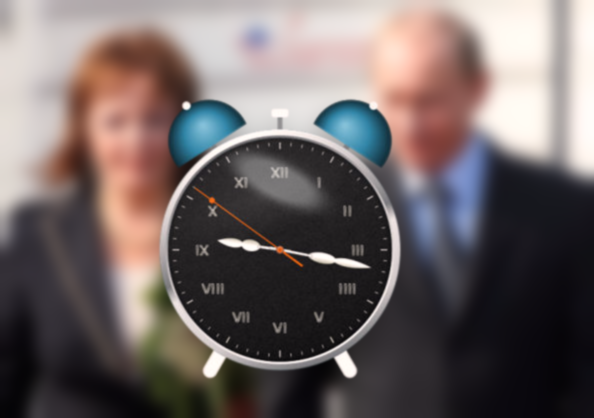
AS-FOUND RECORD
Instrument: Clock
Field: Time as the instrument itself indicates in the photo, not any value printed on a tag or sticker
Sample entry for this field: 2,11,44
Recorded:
9,16,51
